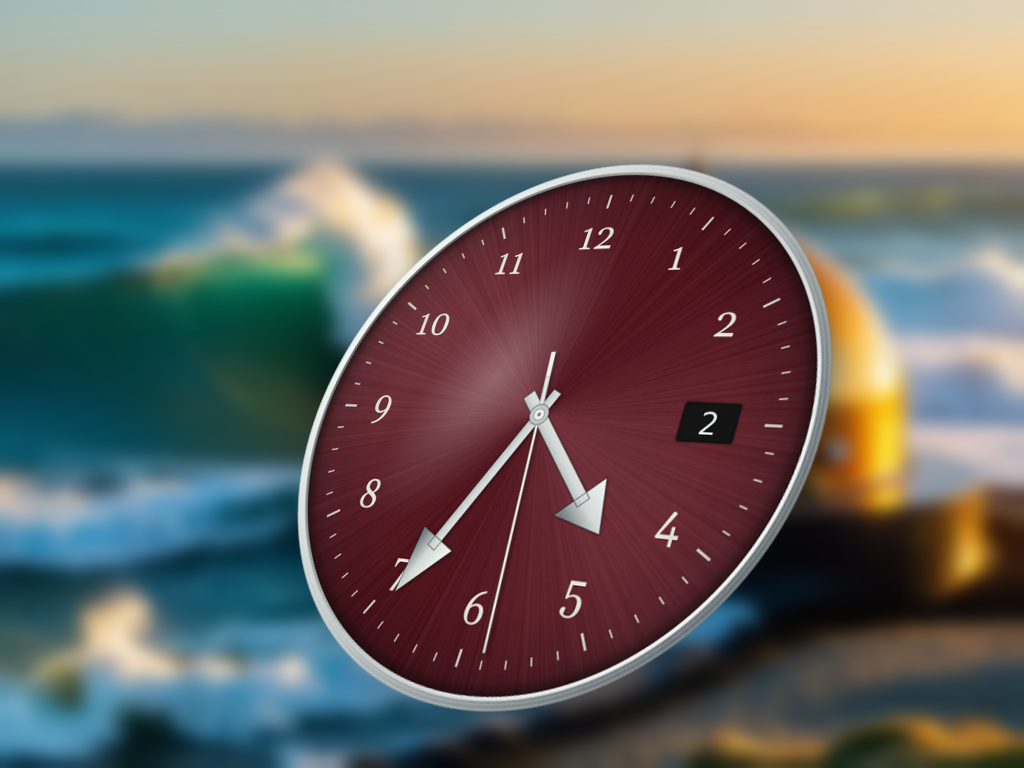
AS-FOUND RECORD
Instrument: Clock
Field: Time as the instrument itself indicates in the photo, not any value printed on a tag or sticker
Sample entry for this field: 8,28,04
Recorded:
4,34,29
